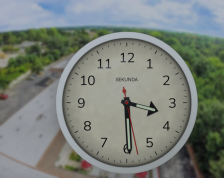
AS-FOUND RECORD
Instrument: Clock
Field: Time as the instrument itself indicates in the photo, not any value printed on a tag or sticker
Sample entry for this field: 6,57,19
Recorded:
3,29,28
